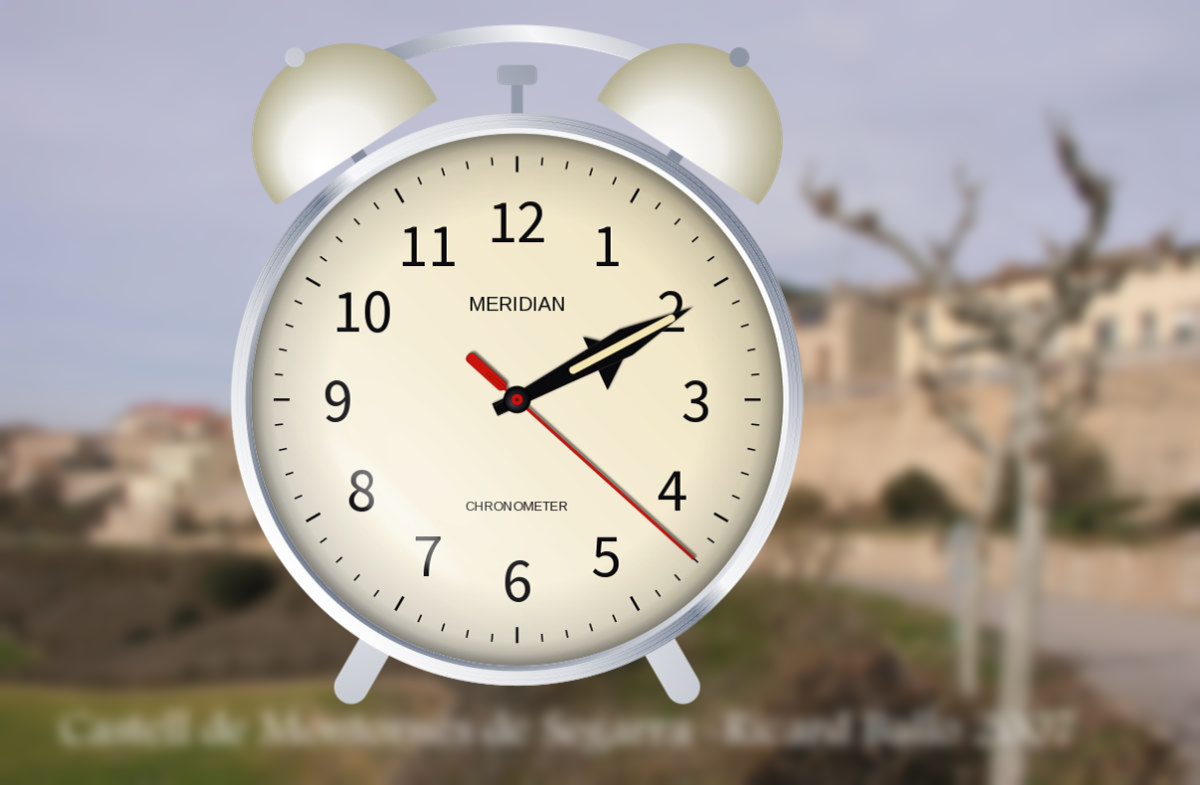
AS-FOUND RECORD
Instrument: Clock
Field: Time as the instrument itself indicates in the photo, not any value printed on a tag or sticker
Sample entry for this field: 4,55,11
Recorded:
2,10,22
